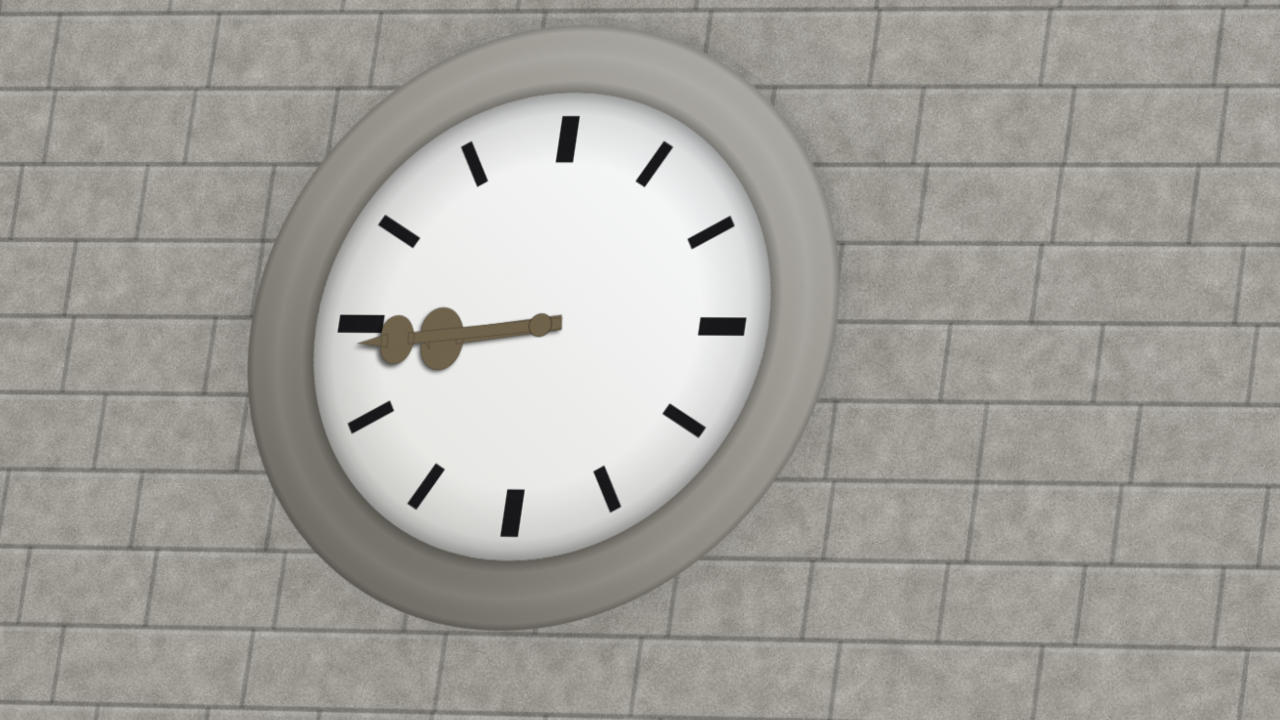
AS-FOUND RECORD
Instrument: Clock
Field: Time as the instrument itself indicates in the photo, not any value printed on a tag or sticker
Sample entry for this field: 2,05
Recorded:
8,44
